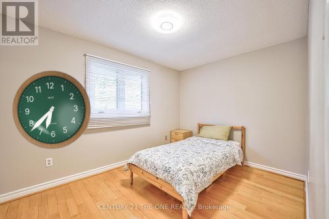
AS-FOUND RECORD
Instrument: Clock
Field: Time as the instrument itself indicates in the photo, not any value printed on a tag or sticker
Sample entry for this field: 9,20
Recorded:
6,38
